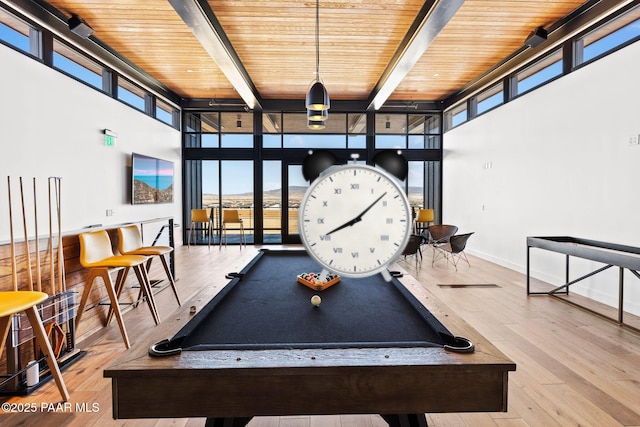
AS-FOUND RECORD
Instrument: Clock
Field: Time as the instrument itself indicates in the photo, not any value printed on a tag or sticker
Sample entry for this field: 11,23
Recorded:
8,08
